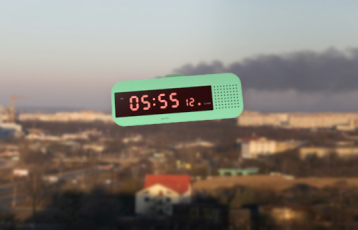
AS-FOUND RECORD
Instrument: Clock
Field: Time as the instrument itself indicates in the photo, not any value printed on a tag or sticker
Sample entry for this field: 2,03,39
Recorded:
5,55,12
